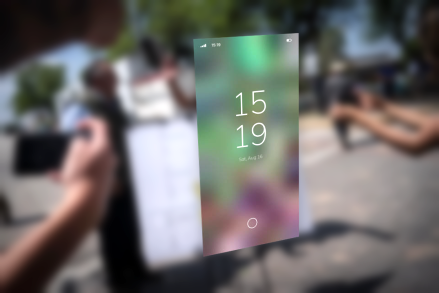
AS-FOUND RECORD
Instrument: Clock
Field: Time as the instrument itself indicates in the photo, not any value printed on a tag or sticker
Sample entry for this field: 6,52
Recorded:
15,19
